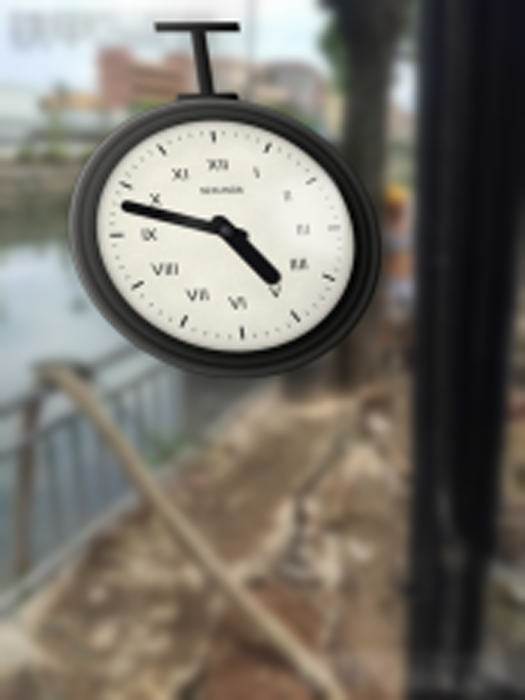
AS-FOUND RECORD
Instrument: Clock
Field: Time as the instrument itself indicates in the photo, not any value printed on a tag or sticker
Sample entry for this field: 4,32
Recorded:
4,48
